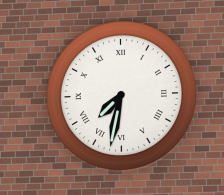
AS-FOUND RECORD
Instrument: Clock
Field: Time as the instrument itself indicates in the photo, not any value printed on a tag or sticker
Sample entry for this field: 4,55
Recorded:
7,32
